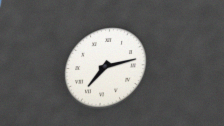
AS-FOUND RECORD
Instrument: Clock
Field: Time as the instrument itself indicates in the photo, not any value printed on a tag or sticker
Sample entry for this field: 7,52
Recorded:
7,13
